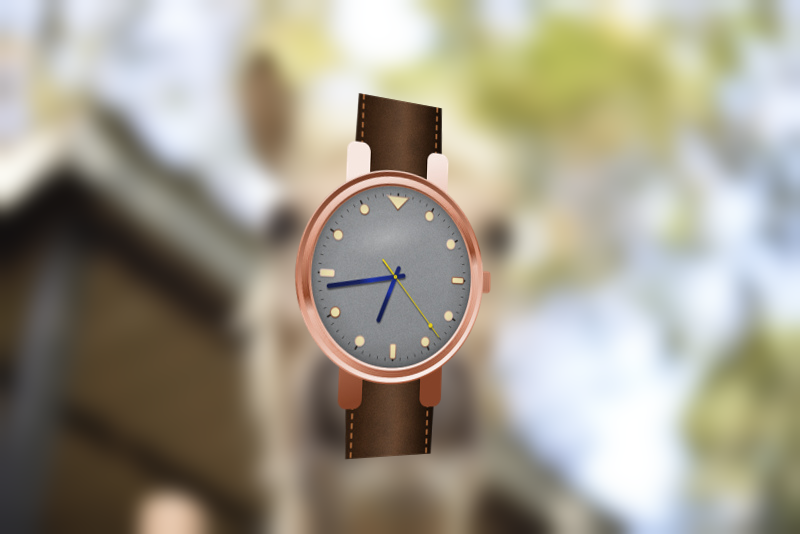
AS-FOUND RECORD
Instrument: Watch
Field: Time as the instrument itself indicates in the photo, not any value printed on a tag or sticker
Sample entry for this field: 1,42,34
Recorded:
6,43,23
